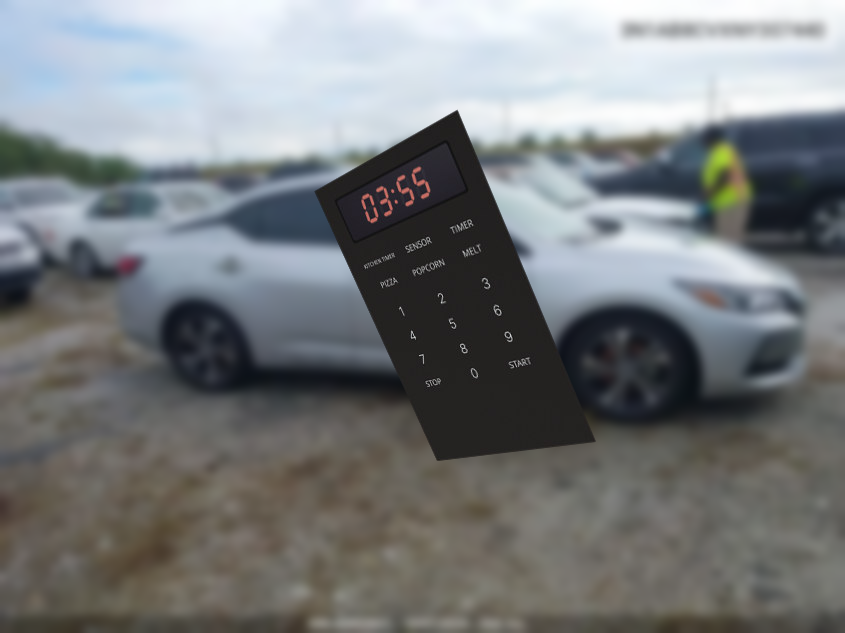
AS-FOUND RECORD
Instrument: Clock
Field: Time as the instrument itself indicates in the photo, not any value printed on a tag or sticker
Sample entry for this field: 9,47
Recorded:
3,55
